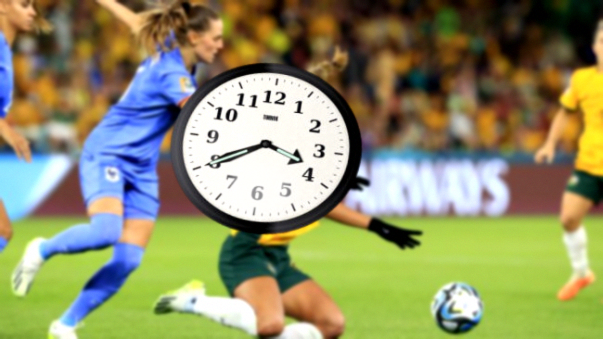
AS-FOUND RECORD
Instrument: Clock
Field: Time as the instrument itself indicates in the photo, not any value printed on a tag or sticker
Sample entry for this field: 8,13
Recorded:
3,40
